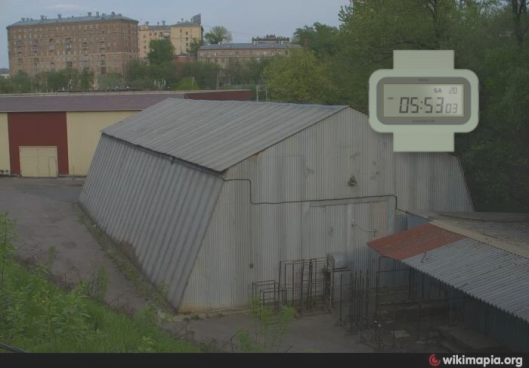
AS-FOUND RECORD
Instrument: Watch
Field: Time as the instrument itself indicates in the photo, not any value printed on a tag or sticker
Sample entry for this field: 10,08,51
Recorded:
5,53,03
